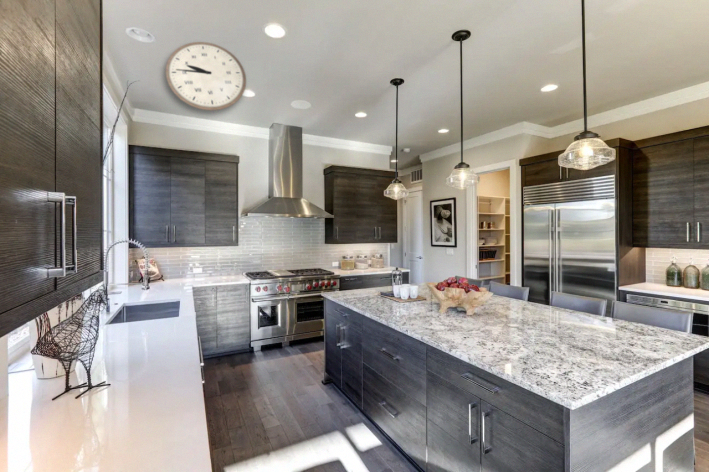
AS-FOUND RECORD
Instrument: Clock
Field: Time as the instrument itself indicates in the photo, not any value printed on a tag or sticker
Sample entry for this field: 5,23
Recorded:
9,46
